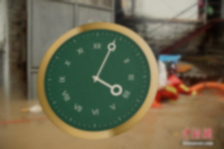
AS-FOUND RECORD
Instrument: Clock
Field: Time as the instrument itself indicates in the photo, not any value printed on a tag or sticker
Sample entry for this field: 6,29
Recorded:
4,04
